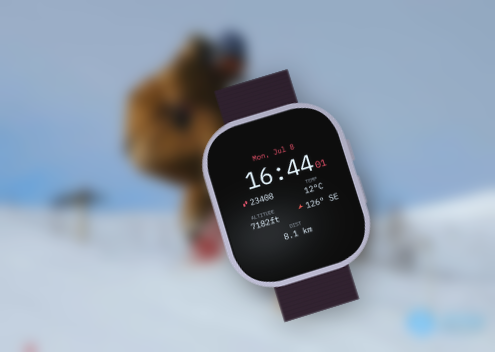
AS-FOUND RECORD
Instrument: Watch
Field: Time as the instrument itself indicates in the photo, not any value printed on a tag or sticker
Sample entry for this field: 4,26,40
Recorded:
16,44,01
